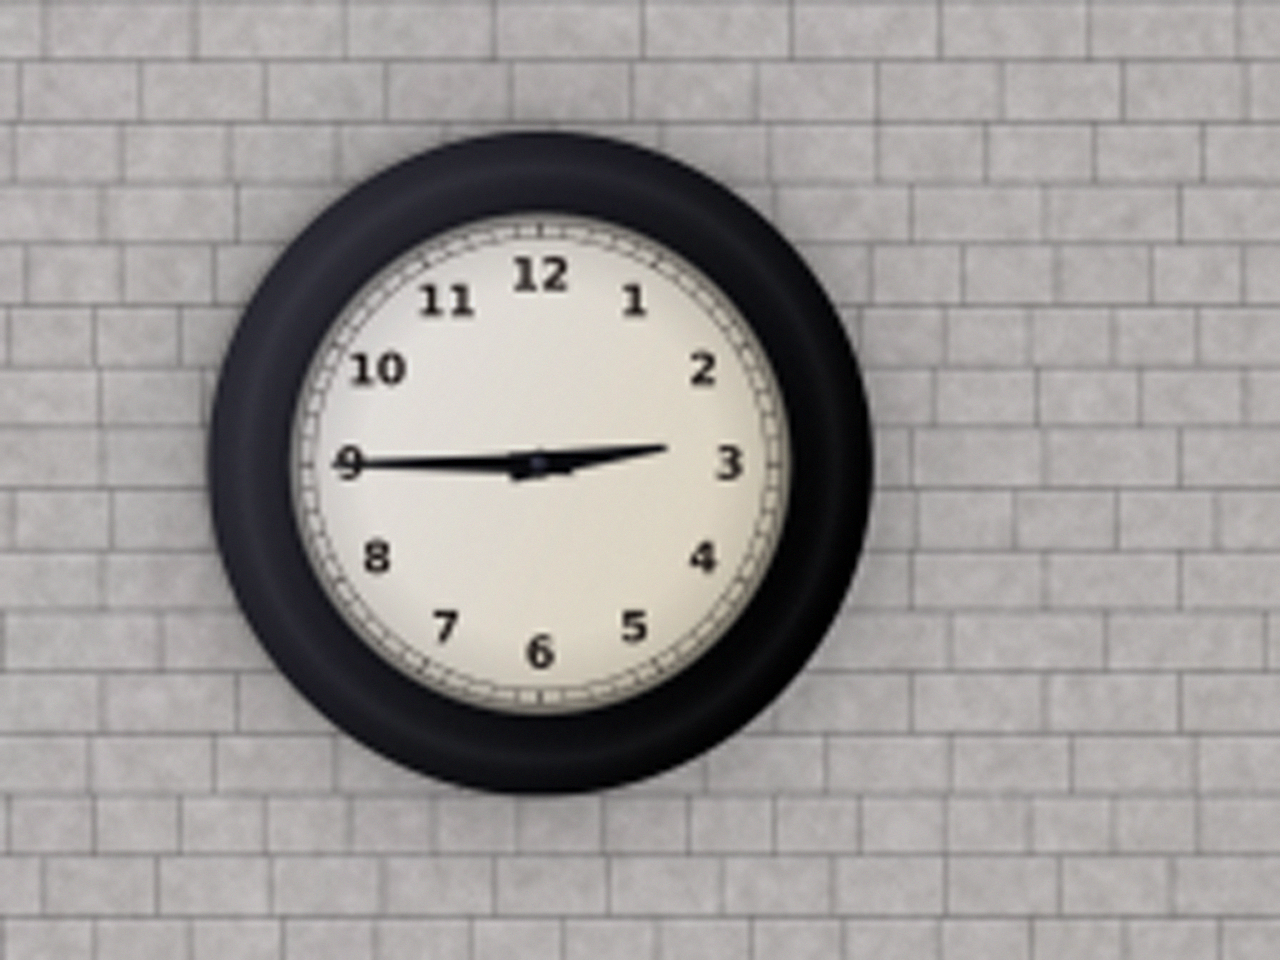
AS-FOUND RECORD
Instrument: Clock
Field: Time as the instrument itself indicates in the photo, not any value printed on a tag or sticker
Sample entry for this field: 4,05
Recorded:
2,45
